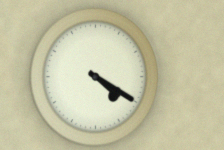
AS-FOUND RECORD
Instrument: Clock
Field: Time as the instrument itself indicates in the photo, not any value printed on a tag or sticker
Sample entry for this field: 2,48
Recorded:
4,20
